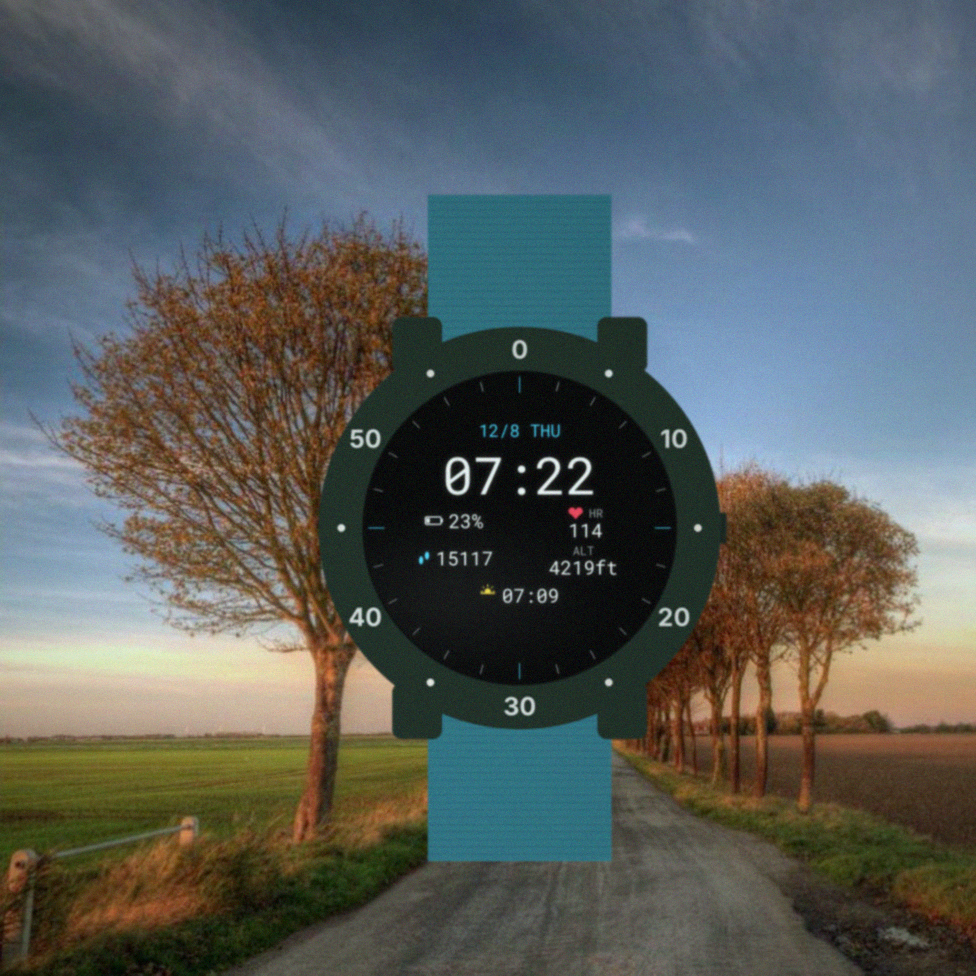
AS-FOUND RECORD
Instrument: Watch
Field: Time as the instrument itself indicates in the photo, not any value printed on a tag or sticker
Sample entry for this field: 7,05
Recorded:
7,22
